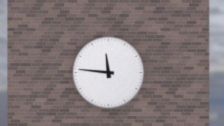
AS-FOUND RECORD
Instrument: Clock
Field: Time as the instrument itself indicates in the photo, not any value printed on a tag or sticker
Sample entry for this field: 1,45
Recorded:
11,46
